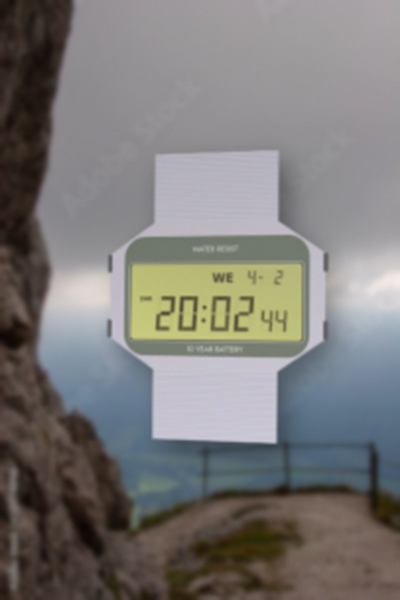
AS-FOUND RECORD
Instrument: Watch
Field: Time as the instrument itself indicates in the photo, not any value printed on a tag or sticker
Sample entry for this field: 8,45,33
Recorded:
20,02,44
